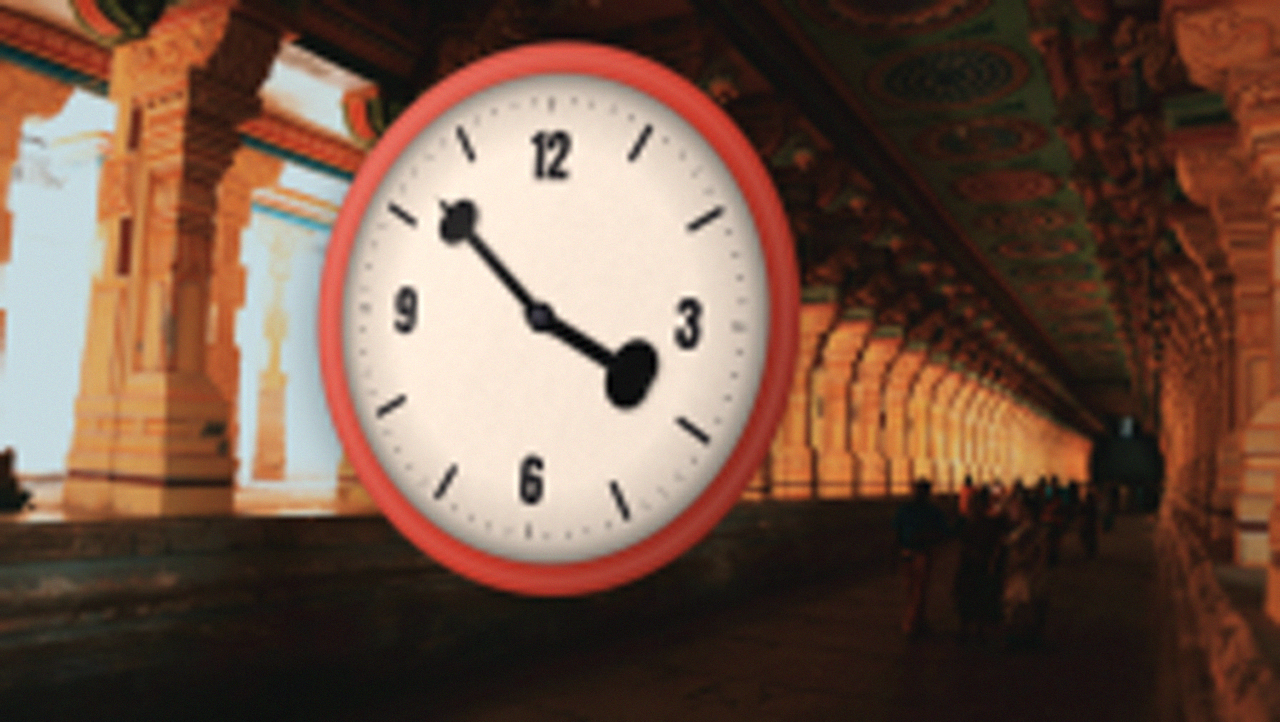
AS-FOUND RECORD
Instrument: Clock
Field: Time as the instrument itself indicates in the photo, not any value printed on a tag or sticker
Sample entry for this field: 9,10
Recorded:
3,52
